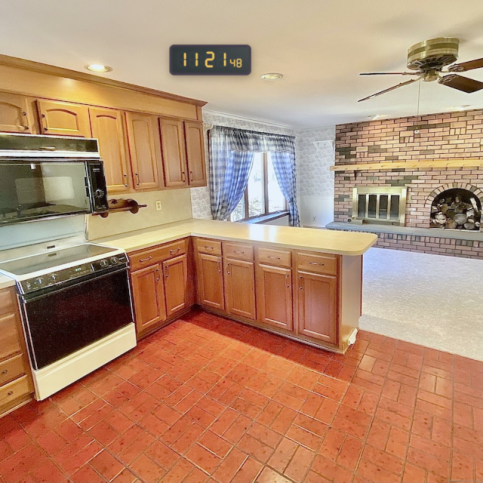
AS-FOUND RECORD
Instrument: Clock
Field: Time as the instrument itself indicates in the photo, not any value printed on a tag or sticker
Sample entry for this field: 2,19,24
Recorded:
11,21,48
